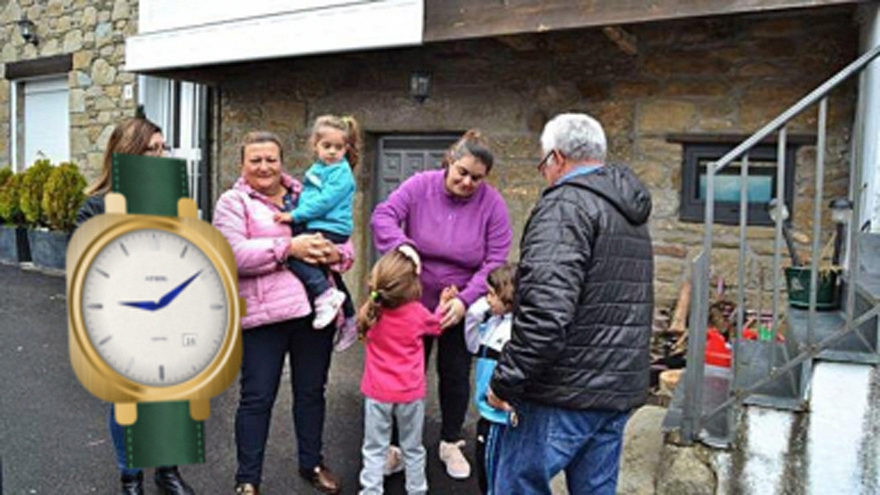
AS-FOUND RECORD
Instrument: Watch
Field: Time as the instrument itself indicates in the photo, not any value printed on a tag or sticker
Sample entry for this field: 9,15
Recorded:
9,09
